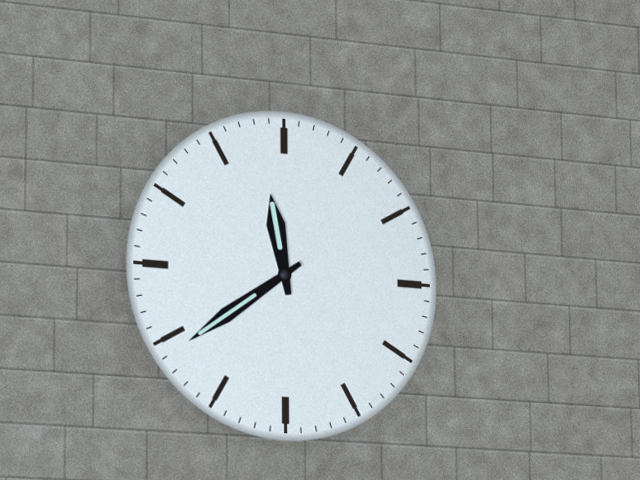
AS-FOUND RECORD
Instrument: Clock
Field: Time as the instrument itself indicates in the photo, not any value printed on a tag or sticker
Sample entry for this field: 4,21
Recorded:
11,39
